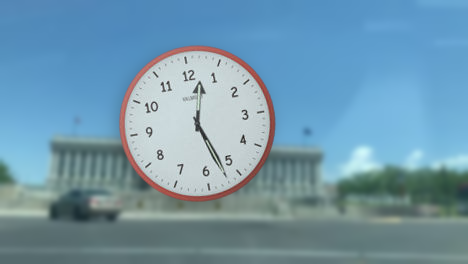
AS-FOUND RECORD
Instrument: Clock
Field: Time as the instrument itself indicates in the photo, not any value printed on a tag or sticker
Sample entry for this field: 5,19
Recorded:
12,27
